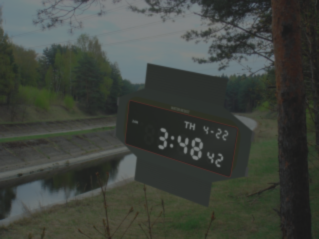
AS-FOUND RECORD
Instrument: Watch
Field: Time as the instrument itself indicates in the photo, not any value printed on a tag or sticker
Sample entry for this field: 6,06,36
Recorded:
3,48,42
